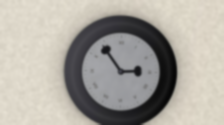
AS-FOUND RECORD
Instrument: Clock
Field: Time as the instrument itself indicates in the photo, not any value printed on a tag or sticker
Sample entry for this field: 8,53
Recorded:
2,54
